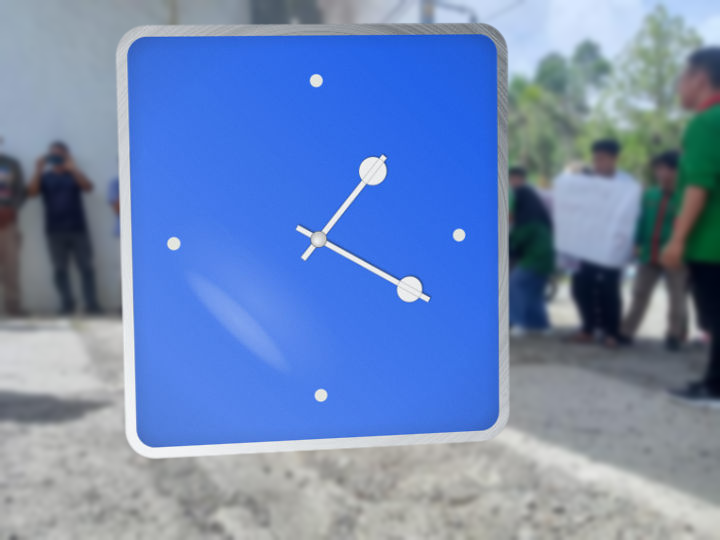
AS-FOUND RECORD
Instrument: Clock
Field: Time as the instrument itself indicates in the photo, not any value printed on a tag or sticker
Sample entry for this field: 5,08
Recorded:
1,20
